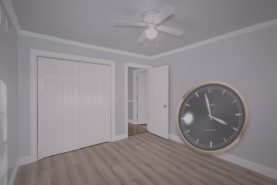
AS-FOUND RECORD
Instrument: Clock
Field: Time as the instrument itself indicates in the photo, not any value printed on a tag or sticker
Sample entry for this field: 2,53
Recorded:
3,58
